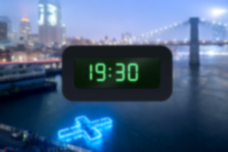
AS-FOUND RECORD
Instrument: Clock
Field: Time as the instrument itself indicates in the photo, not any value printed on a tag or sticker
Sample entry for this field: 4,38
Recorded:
19,30
